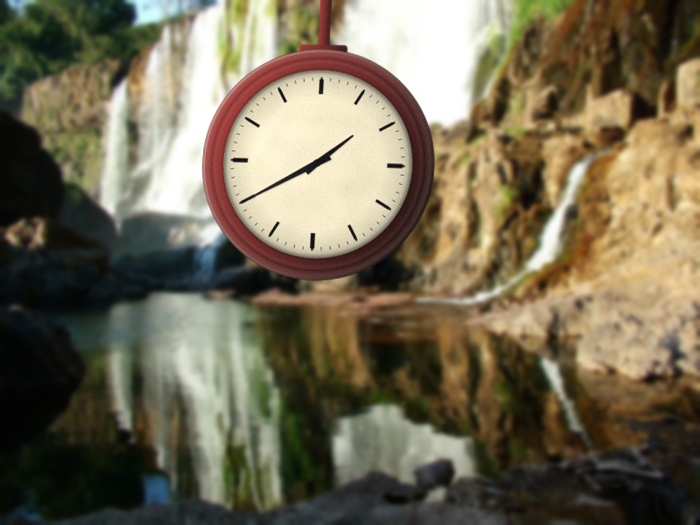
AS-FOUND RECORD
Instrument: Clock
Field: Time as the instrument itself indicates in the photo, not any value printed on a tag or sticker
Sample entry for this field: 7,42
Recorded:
1,40
